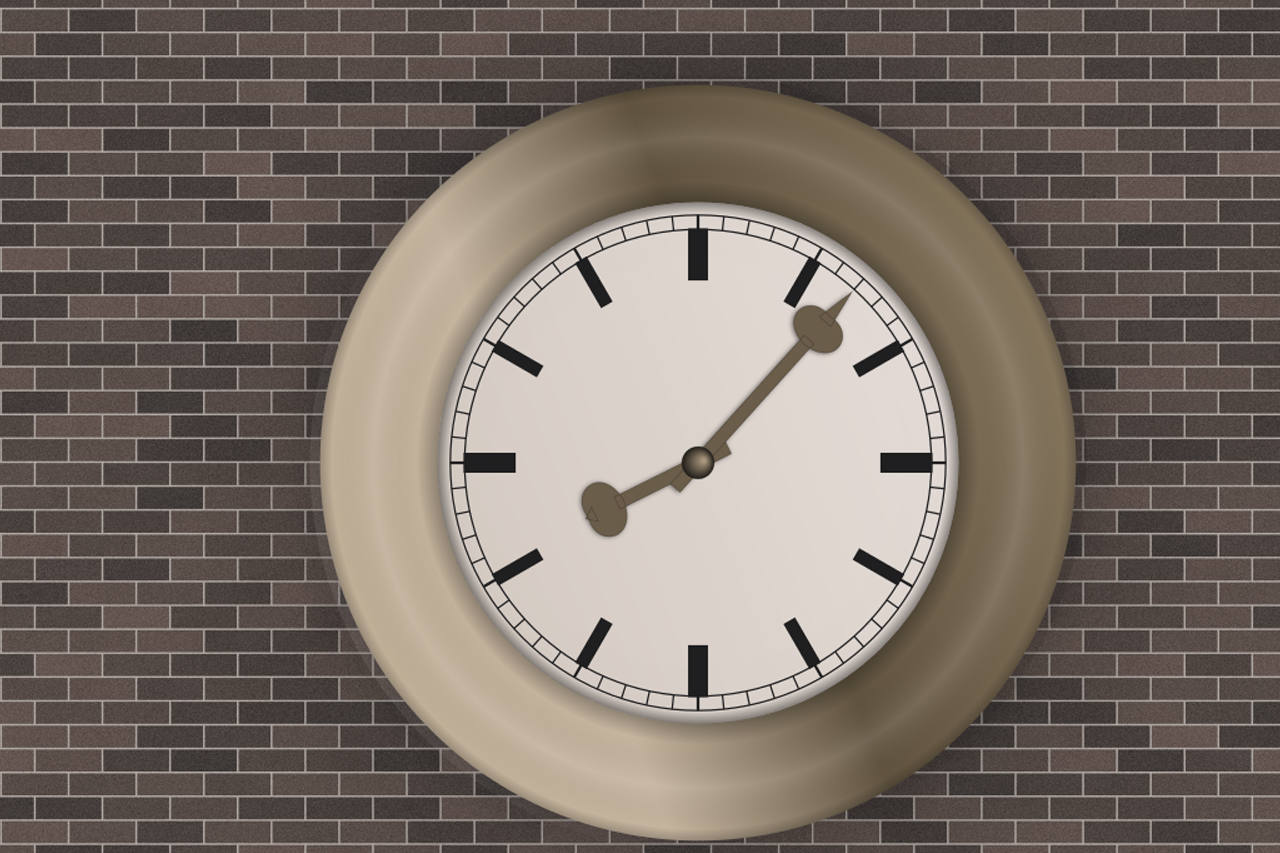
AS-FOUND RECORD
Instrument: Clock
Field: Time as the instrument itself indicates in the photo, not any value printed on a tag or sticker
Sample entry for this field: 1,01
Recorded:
8,07
